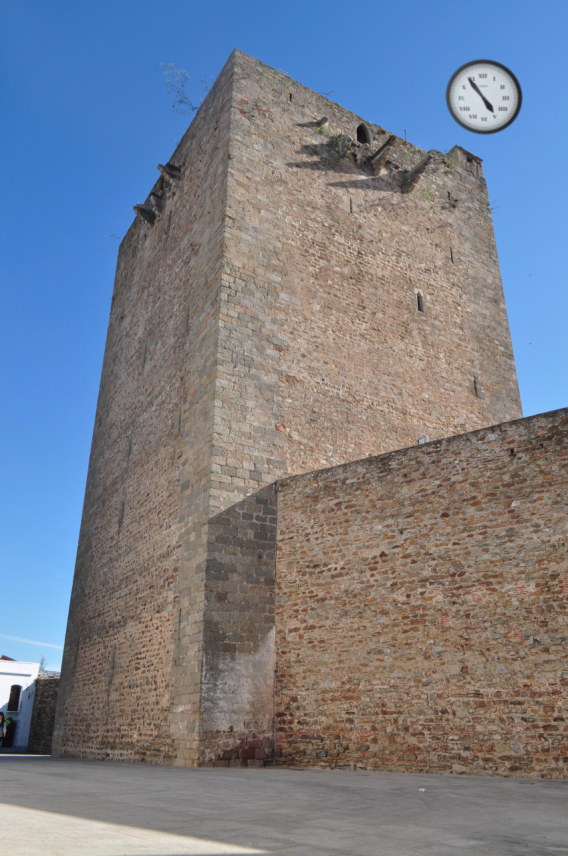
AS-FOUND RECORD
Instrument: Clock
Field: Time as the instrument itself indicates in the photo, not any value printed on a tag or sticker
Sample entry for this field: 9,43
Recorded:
4,54
